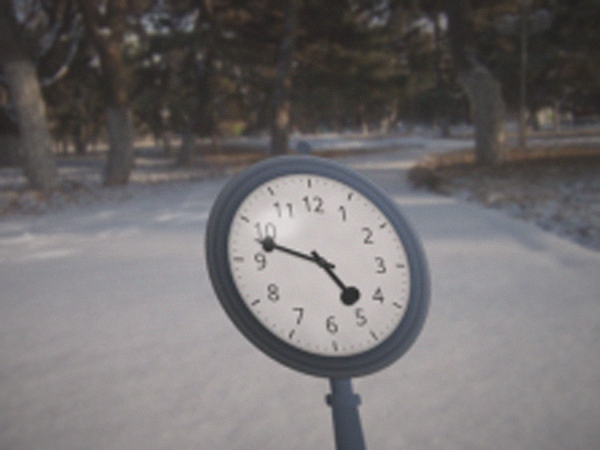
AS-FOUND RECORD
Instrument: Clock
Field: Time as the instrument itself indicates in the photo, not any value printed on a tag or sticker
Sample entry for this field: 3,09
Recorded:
4,48
